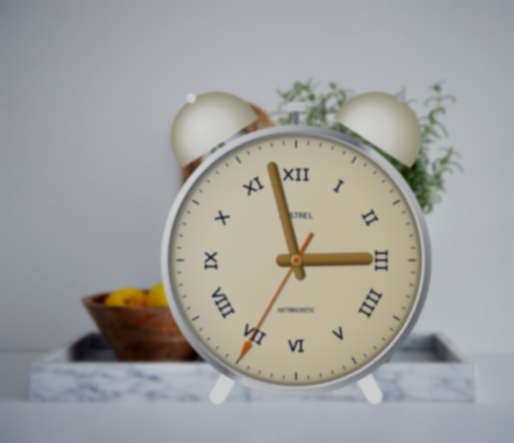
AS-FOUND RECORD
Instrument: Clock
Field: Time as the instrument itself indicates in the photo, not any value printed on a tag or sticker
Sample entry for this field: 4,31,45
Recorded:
2,57,35
